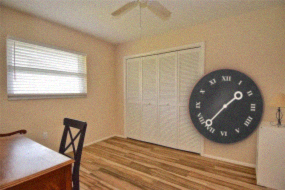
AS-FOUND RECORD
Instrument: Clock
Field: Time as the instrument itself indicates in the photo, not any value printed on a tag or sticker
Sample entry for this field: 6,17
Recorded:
1,37
